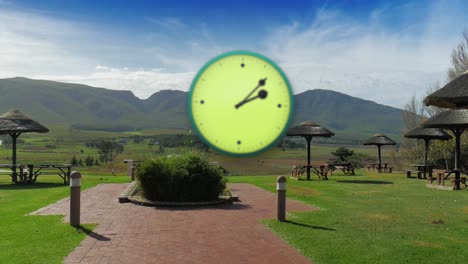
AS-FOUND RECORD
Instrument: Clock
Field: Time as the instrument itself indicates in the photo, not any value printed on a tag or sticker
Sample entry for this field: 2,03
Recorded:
2,07
